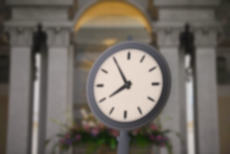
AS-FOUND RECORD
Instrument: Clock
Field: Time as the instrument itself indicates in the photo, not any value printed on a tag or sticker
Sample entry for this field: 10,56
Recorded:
7,55
